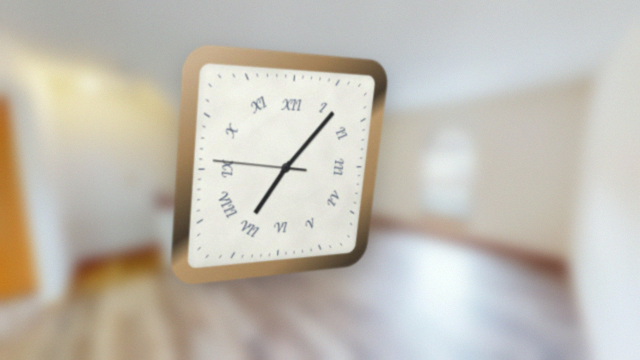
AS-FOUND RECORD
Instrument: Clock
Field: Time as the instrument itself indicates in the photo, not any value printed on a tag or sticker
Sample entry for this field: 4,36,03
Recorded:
7,06,46
